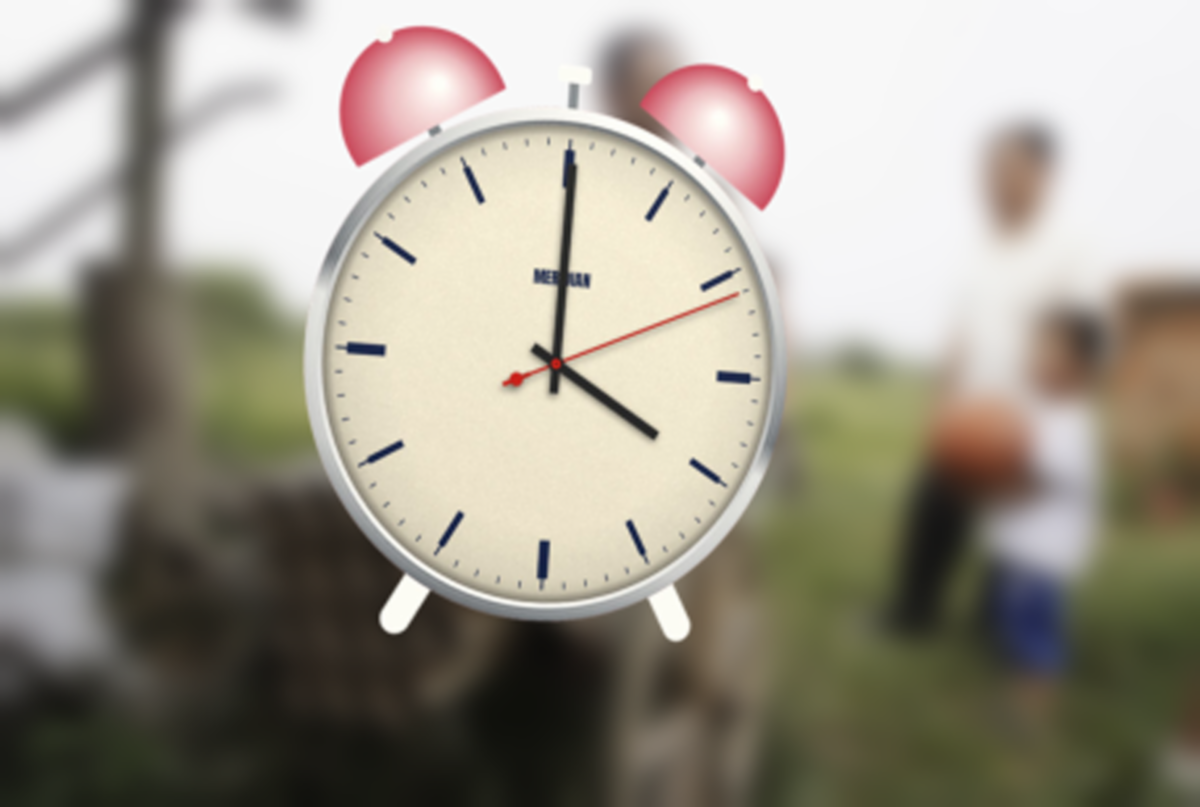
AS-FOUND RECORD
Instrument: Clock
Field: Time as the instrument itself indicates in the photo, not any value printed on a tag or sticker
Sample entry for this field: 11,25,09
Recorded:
4,00,11
